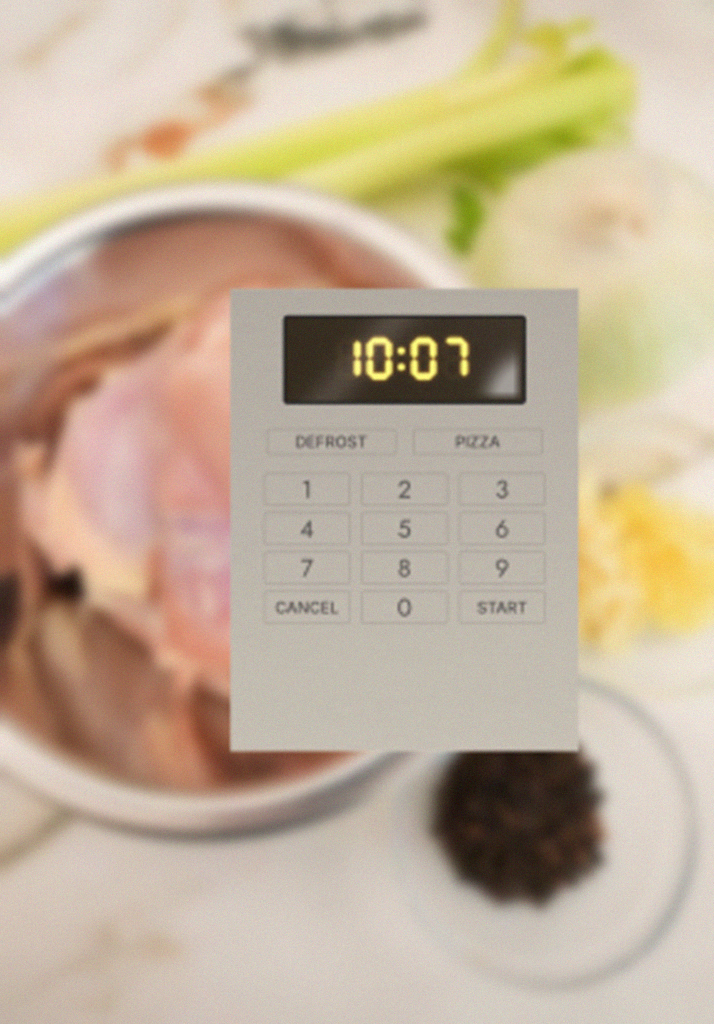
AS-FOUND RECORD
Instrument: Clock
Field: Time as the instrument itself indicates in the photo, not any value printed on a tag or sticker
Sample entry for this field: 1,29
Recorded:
10,07
